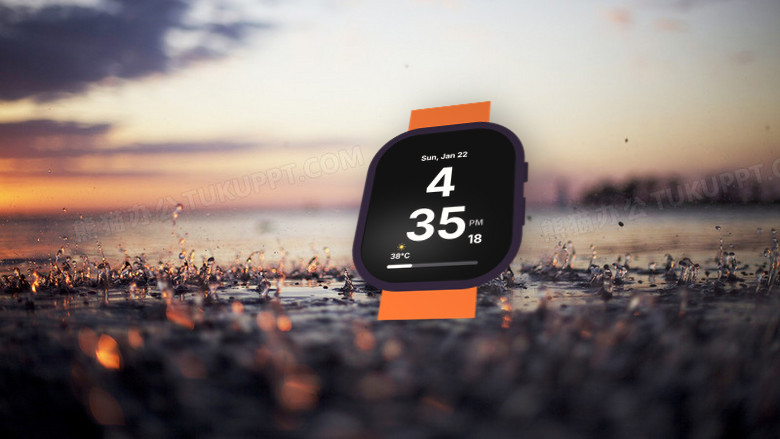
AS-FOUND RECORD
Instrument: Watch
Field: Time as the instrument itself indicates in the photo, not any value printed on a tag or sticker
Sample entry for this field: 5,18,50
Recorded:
4,35,18
